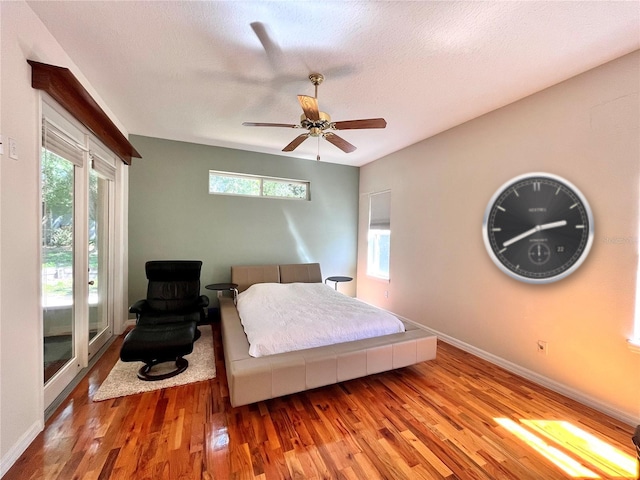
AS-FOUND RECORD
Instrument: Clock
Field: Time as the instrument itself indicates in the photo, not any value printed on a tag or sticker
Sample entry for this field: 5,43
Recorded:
2,41
